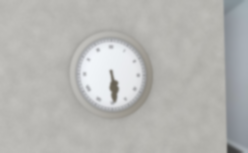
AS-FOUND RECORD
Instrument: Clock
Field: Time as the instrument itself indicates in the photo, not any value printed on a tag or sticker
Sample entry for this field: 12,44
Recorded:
5,29
